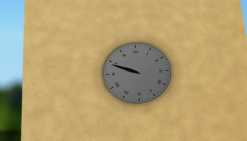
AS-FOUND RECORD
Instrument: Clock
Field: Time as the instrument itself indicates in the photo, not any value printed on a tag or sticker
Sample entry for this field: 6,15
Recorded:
9,49
